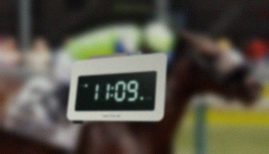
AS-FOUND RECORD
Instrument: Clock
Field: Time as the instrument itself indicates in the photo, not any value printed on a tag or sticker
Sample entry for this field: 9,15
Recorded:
11,09
